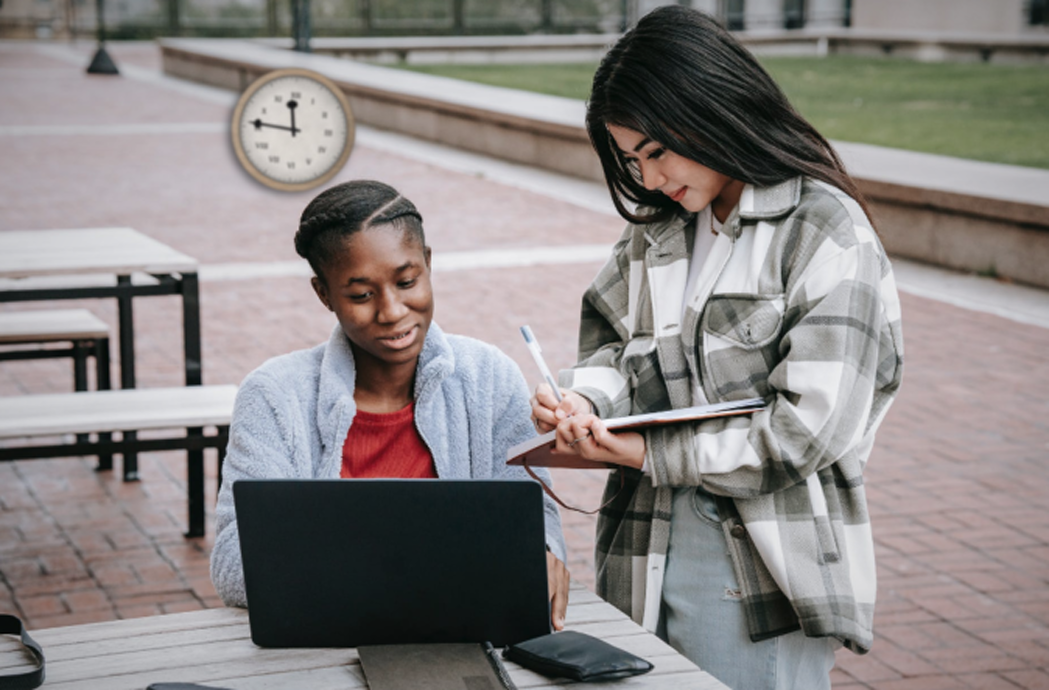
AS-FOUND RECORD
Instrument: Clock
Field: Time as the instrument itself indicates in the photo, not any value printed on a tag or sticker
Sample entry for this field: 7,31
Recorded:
11,46
